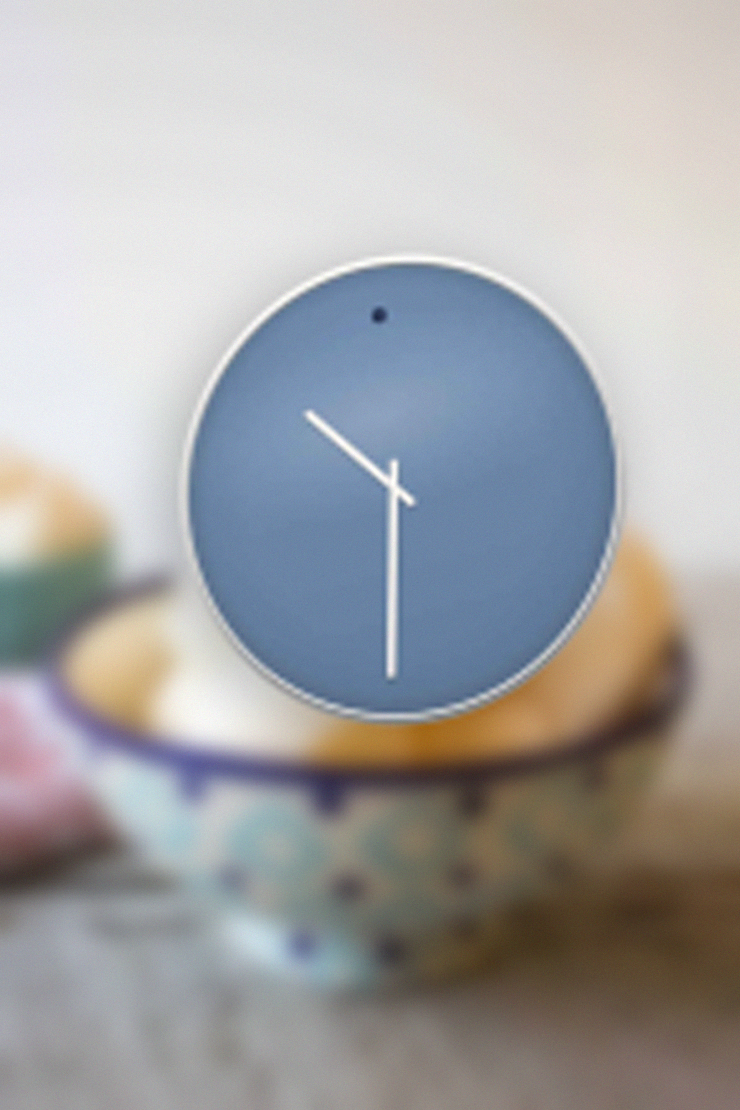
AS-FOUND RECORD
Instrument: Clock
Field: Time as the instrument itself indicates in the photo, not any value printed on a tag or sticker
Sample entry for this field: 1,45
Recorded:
10,31
